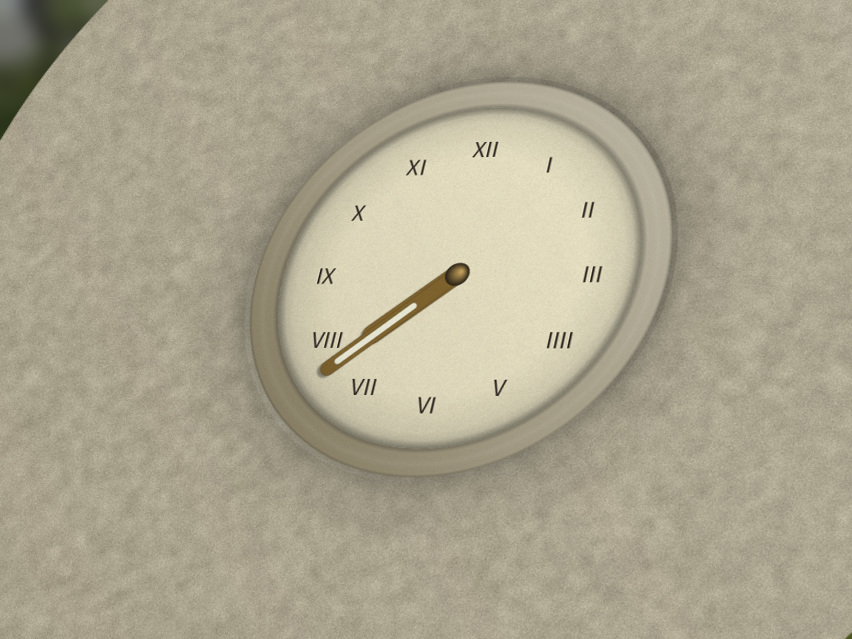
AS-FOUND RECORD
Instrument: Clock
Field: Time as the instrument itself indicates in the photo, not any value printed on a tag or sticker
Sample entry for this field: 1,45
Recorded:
7,38
